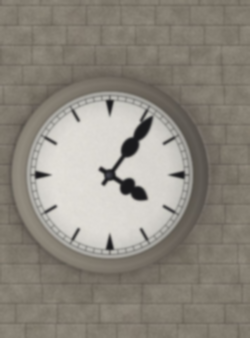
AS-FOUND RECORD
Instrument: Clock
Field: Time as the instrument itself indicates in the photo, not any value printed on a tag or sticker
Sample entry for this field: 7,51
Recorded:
4,06
